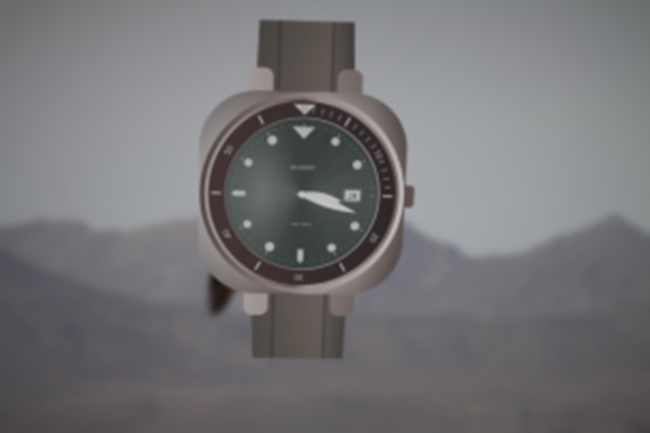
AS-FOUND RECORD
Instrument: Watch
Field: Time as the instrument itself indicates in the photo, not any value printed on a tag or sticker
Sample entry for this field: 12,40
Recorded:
3,18
